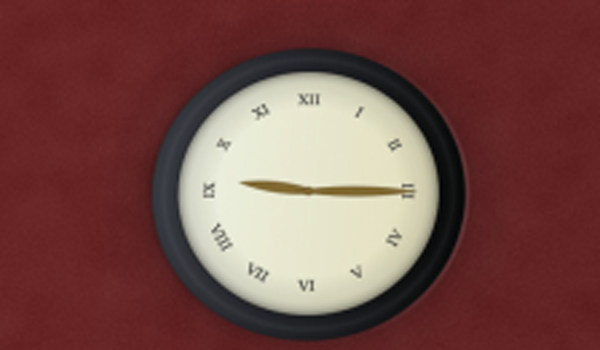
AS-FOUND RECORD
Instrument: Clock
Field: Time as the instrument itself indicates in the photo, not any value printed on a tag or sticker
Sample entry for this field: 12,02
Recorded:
9,15
